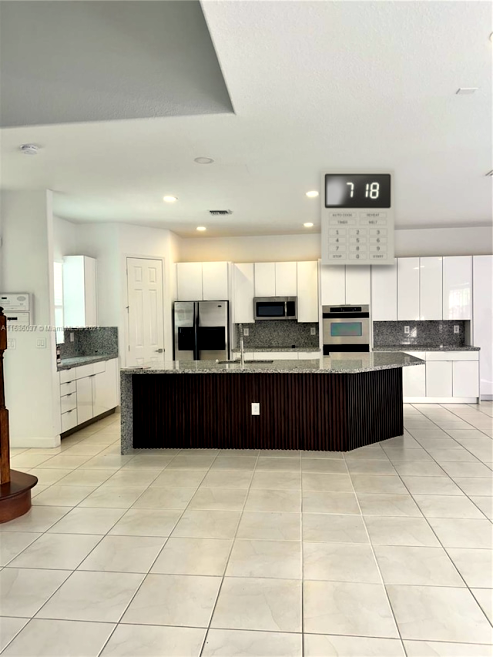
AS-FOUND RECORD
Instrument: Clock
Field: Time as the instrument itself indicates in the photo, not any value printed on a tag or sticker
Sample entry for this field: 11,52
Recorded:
7,18
